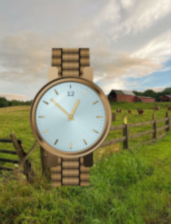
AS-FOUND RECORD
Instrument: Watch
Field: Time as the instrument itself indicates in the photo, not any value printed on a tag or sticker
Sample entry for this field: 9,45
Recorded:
12,52
